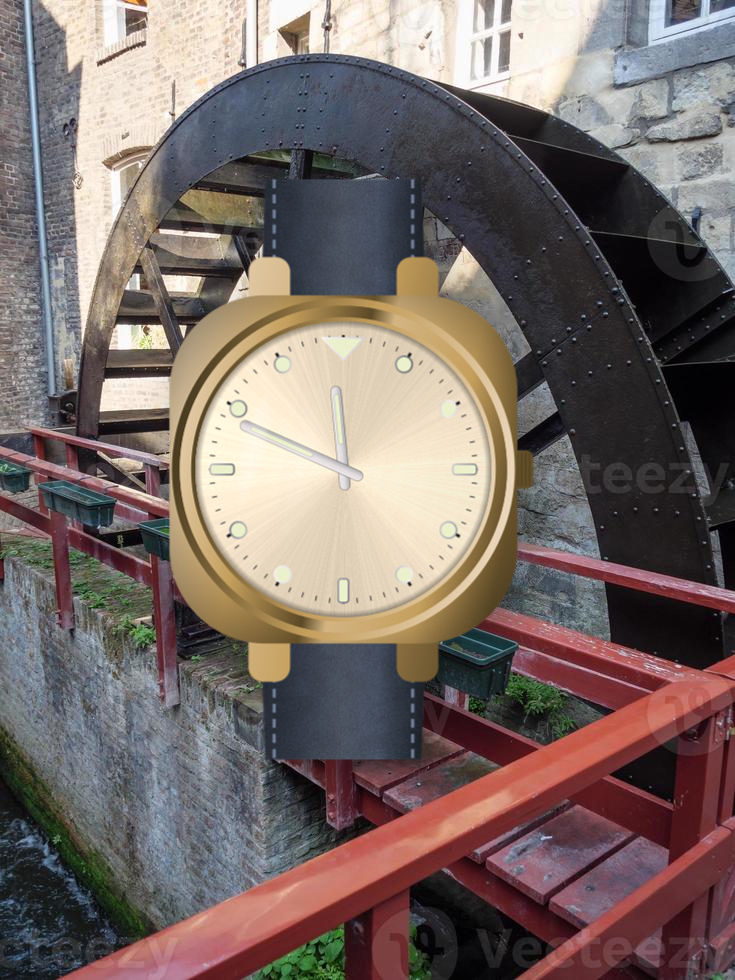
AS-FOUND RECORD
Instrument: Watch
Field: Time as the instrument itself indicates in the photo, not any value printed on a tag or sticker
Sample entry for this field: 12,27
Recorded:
11,49
